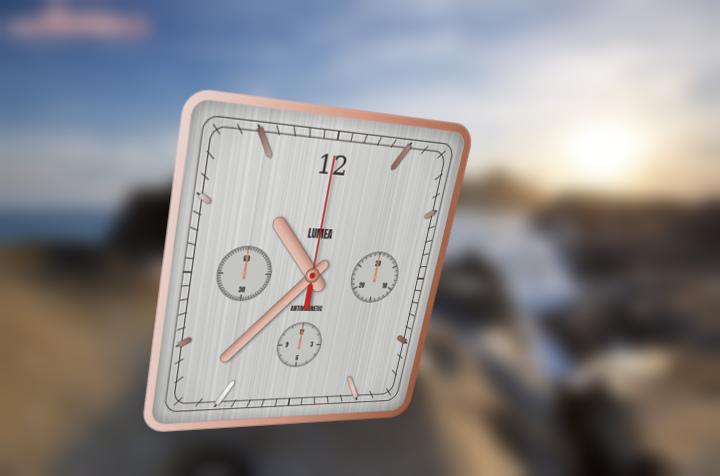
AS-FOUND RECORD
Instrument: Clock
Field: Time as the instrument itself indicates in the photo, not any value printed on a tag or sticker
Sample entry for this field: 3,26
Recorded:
10,37
